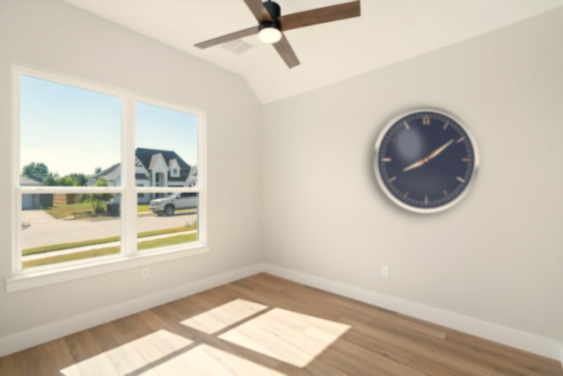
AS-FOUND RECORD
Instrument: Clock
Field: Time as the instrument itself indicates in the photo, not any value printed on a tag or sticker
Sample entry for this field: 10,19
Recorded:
8,09
